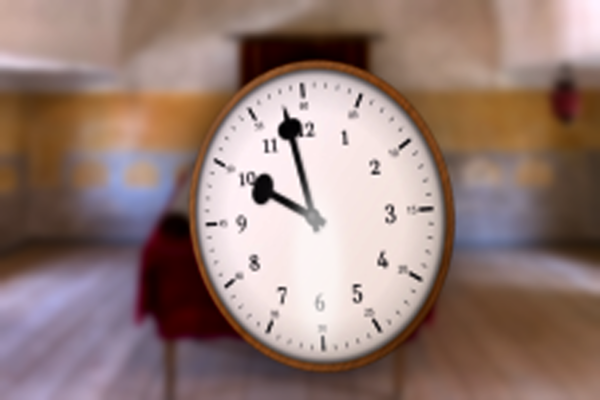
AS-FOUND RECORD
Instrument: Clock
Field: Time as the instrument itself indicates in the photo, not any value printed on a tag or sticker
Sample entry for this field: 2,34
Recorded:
9,58
